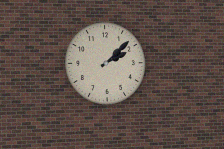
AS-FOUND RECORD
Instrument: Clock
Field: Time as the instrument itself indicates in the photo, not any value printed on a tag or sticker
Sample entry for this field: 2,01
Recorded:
2,08
